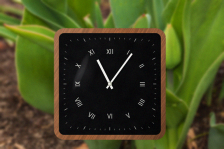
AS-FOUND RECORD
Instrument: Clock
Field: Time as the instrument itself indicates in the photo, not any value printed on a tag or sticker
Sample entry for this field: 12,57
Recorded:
11,06
